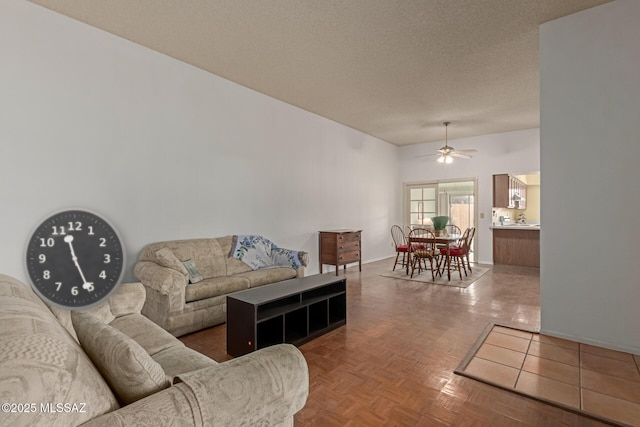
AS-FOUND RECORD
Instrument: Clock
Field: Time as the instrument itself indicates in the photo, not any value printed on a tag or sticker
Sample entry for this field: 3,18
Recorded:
11,26
